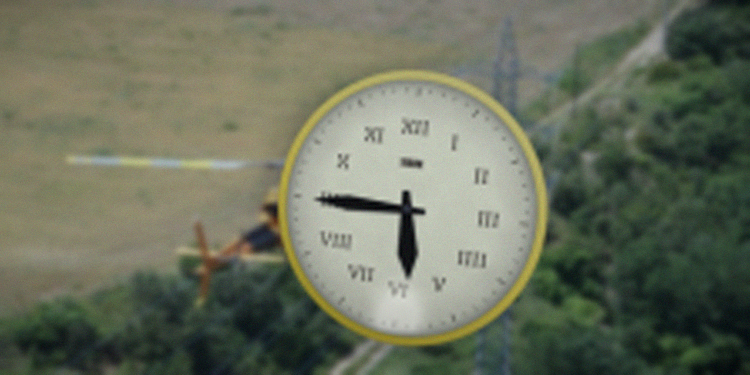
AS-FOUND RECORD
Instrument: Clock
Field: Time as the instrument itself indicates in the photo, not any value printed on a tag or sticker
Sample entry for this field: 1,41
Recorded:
5,45
